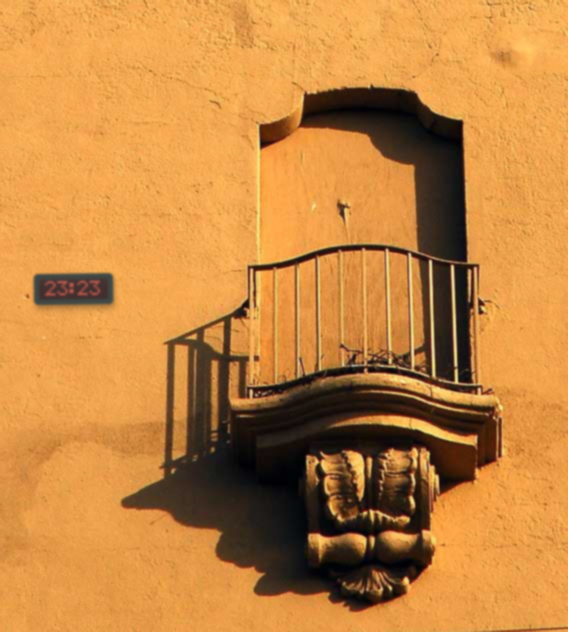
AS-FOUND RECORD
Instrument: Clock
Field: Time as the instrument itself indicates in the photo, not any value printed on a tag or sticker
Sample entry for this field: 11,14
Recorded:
23,23
